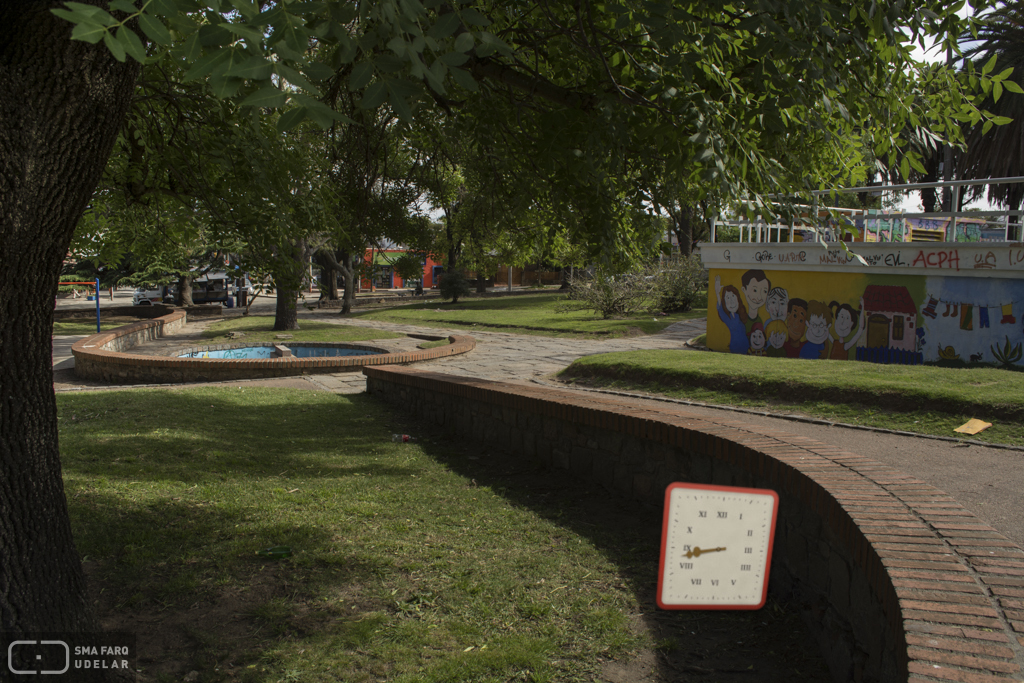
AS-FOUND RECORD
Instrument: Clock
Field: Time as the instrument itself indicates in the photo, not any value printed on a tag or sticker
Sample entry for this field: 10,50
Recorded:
8,43
